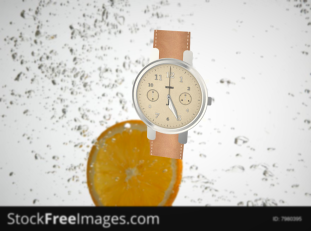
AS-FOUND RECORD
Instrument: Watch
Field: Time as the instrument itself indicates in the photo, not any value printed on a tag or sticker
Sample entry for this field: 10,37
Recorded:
5,26
